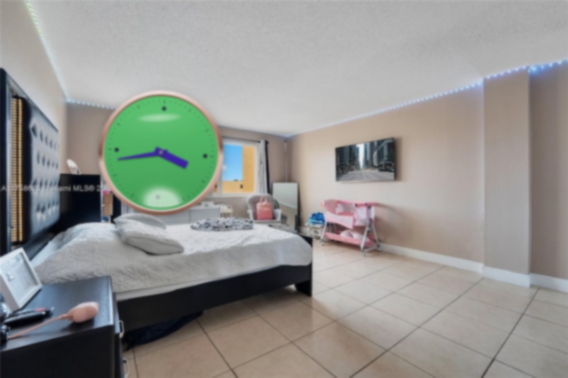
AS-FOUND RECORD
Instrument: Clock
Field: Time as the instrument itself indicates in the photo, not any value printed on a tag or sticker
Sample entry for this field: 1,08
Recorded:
3,43
